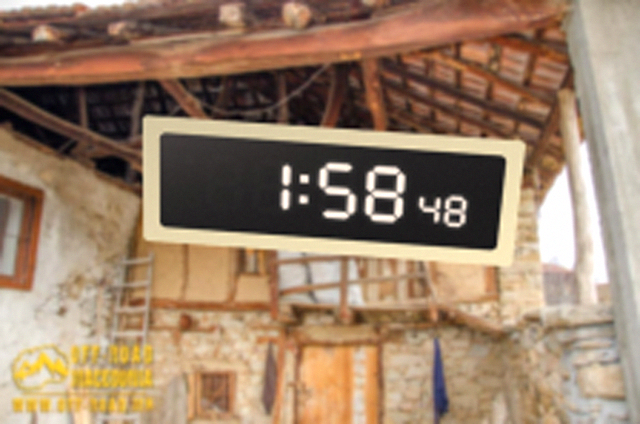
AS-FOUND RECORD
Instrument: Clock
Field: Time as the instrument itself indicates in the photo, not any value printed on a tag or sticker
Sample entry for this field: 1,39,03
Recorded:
1,58,48
